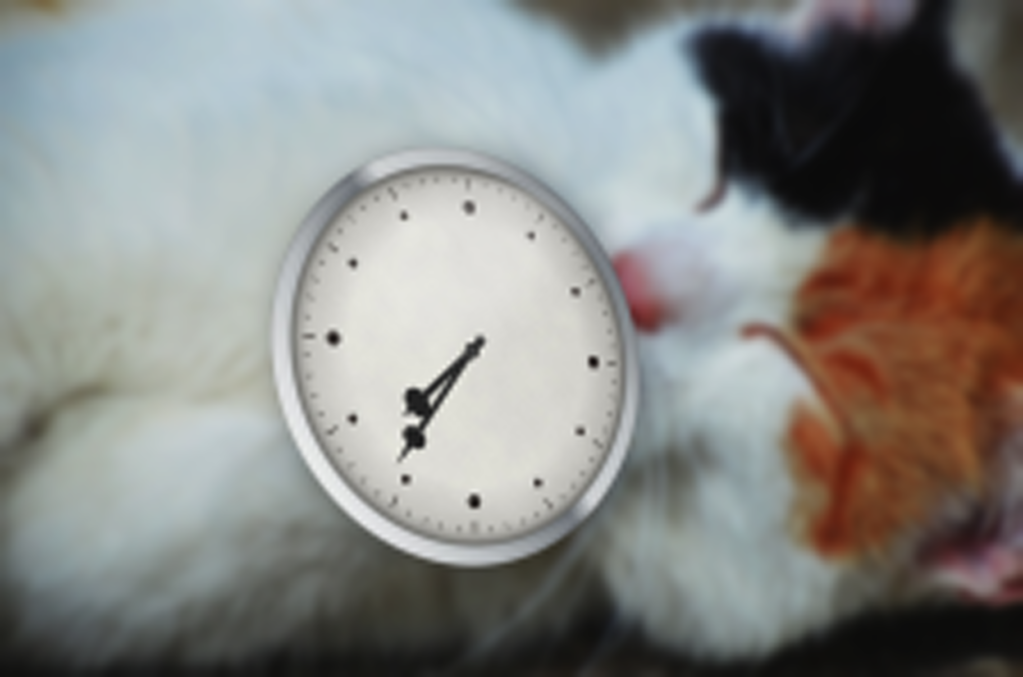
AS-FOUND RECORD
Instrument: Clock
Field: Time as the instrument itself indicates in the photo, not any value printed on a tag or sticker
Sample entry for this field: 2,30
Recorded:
7,36
